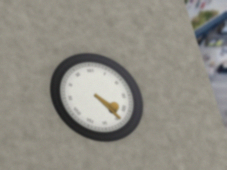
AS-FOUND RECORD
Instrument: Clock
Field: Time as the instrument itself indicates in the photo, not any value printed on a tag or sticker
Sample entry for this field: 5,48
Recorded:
4,24
